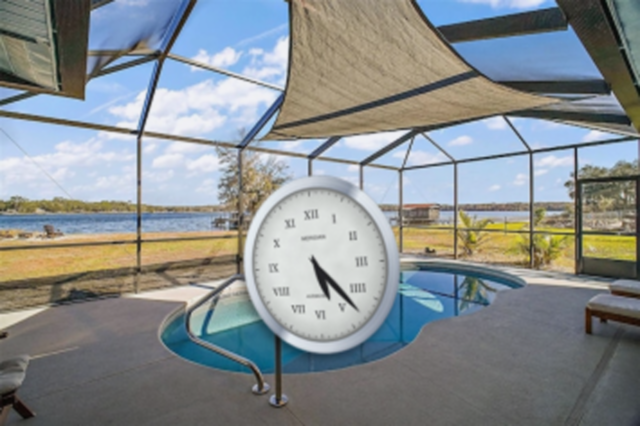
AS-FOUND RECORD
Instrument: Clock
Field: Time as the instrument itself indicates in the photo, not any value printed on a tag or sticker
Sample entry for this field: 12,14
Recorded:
5,23
